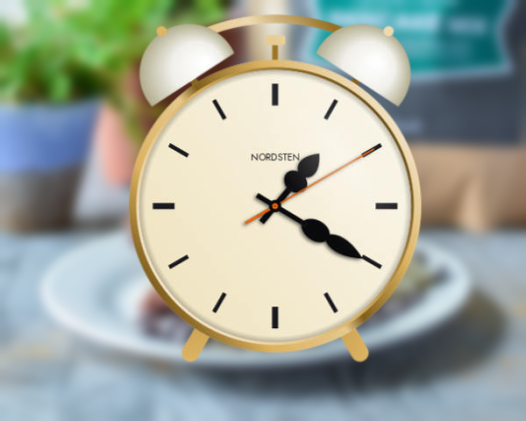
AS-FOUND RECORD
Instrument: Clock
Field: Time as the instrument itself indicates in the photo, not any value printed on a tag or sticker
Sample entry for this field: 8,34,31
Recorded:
1,20,10
